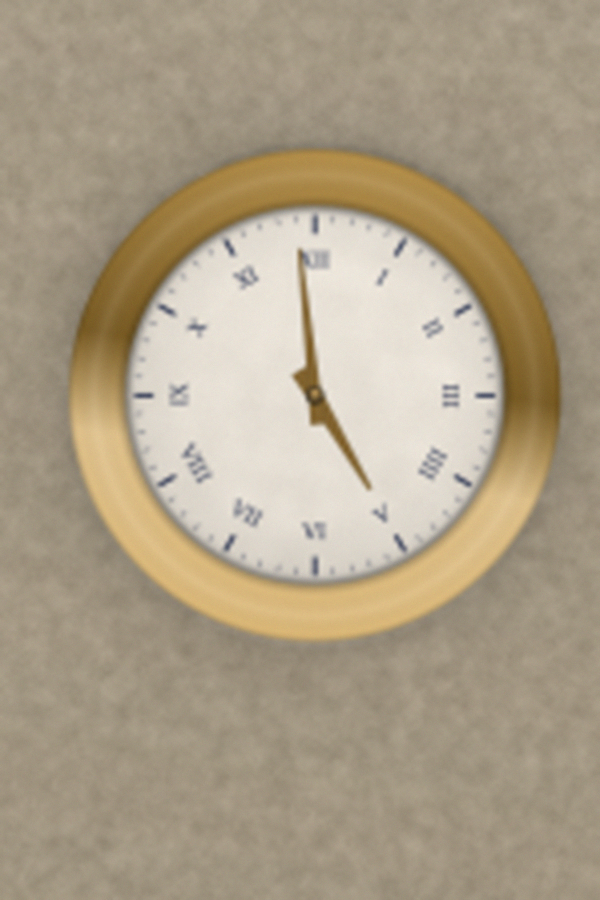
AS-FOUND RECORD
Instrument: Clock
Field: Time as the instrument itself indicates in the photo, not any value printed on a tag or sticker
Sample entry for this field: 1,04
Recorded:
4,59
